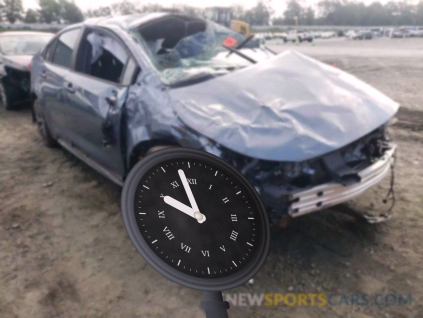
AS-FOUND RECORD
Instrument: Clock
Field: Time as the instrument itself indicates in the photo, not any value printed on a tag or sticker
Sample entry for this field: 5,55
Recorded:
9,58
